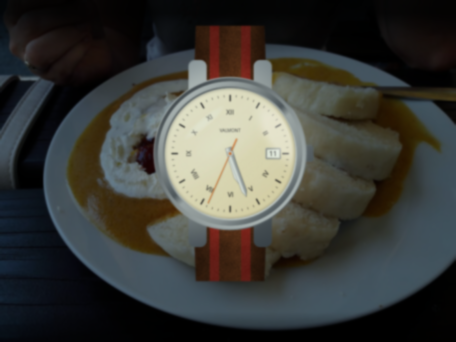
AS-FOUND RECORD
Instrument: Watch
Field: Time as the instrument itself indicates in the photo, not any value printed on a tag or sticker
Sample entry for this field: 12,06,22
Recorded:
5,26,34
